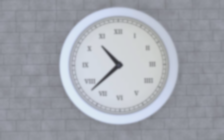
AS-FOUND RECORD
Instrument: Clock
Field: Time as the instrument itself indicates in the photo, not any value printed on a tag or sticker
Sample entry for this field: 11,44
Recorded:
10,38
